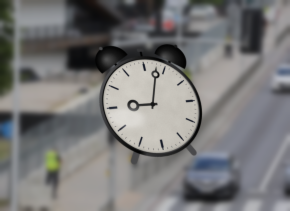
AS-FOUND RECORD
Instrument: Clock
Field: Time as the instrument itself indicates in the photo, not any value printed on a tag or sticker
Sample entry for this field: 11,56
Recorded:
9,03
